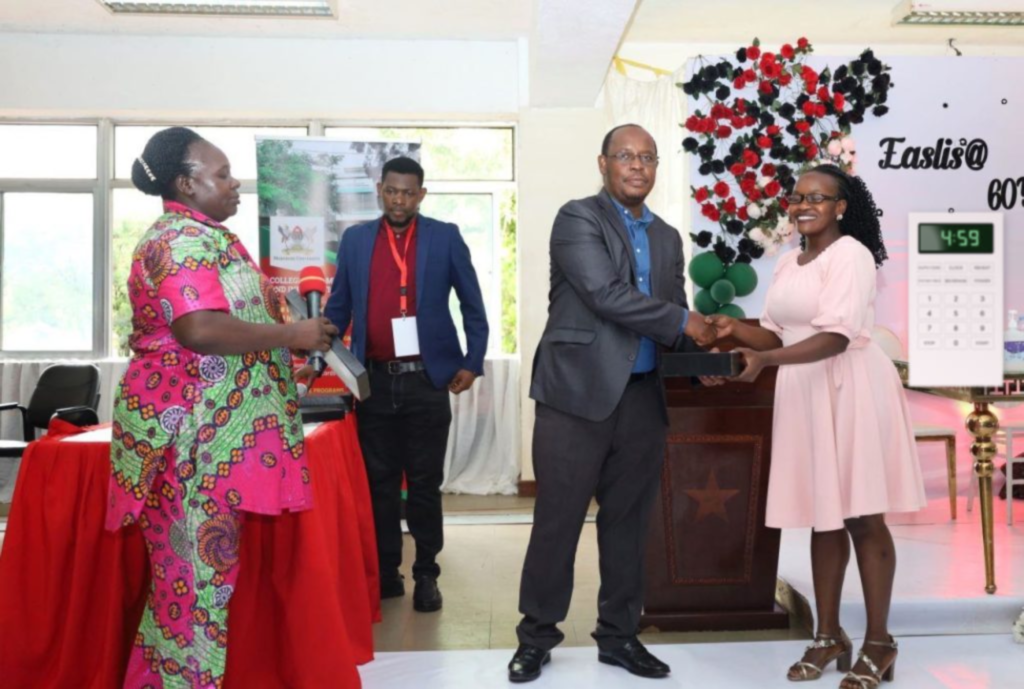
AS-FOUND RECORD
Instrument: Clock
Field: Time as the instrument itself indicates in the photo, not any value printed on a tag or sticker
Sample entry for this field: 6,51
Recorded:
4,59
